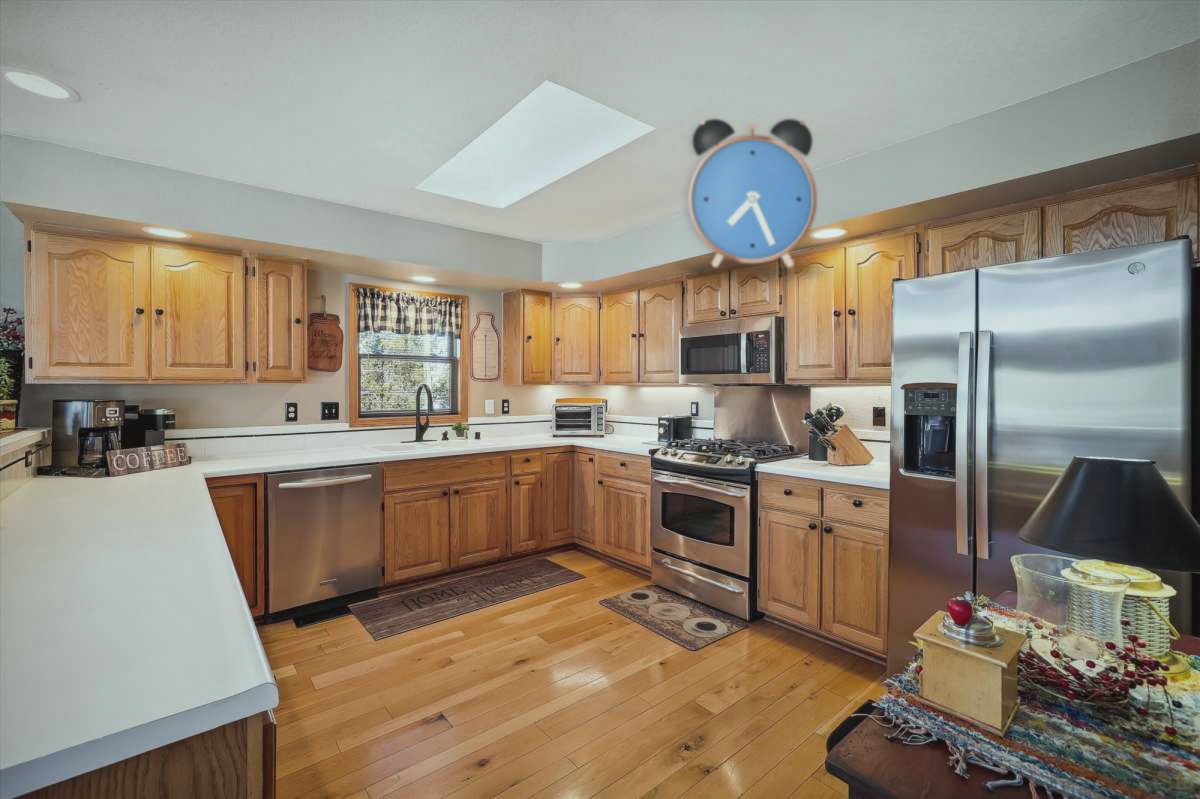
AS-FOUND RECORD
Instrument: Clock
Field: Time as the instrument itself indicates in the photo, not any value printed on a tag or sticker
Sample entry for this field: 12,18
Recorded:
7,26
